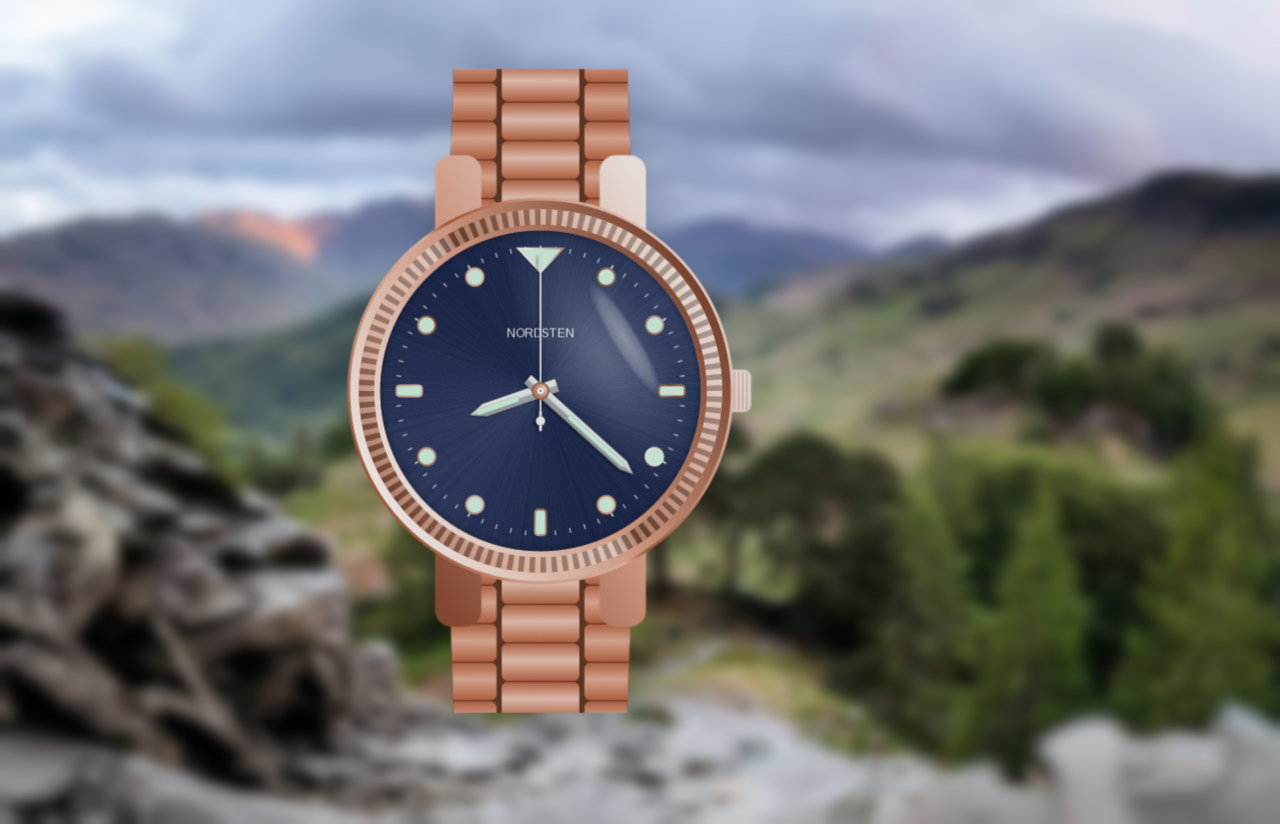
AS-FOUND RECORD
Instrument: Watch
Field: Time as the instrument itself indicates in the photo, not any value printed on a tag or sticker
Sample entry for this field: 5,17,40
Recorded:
8,22,00
